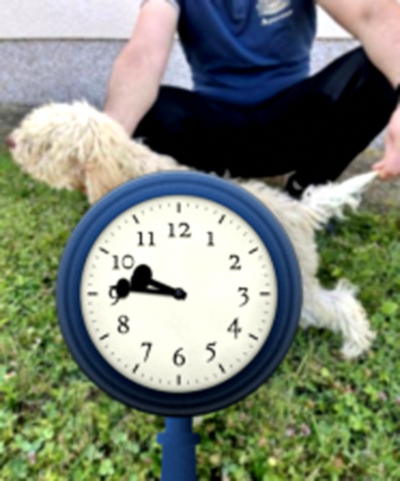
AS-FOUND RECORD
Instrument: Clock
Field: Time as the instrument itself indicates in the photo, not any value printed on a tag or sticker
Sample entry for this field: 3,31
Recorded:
9,46
